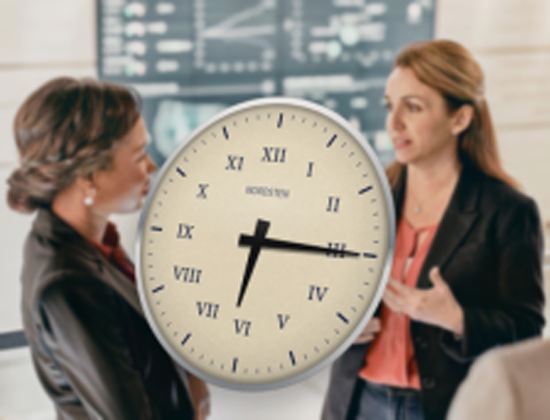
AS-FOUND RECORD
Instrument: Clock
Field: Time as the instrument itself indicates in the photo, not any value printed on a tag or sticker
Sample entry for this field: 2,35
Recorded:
6,15
